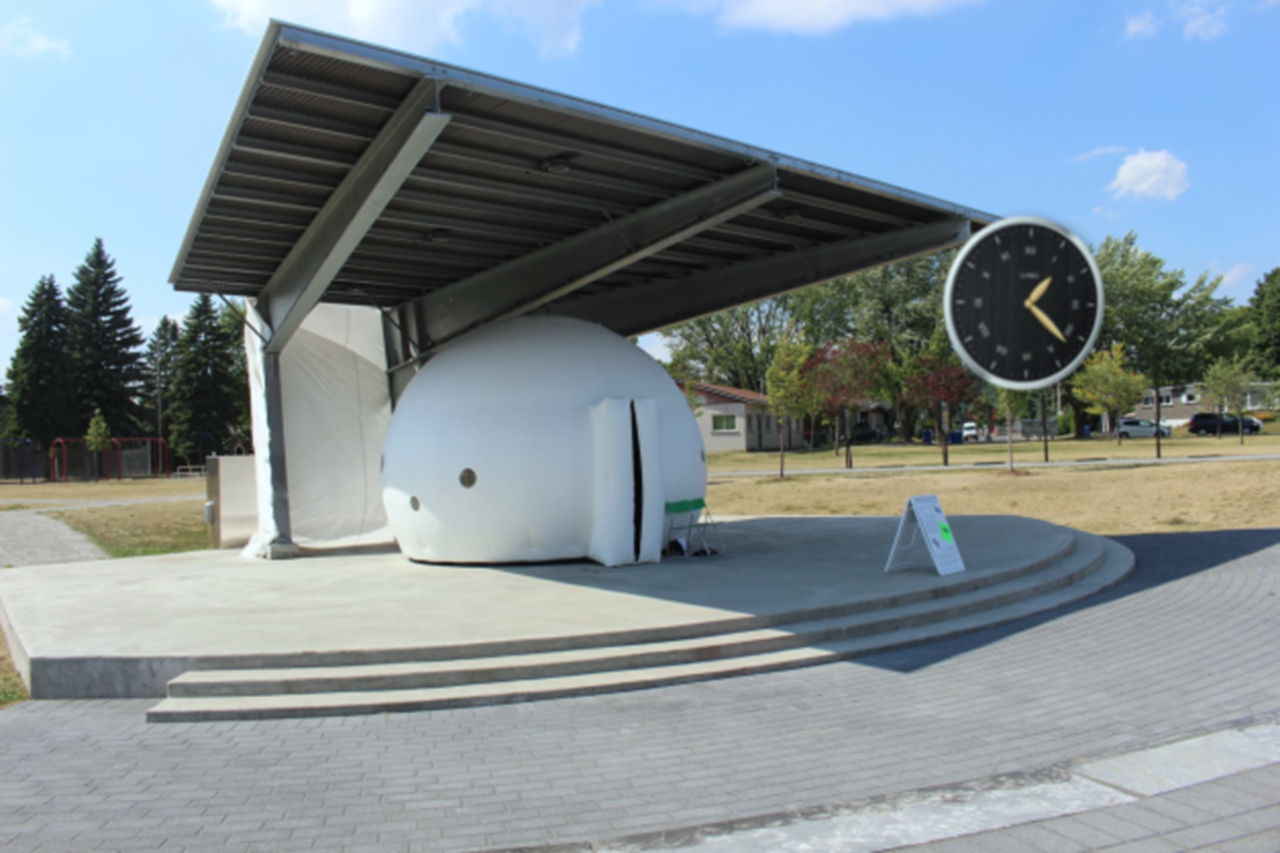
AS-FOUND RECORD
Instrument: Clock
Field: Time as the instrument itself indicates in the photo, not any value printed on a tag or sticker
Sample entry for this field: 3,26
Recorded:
1,22
